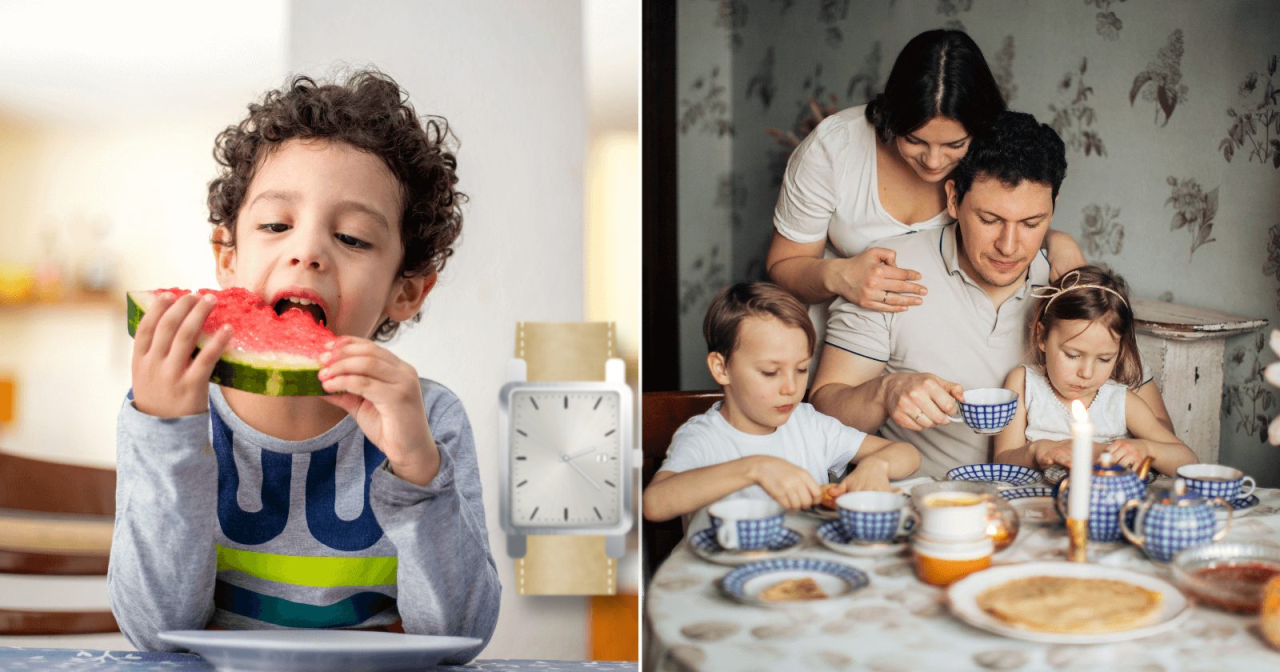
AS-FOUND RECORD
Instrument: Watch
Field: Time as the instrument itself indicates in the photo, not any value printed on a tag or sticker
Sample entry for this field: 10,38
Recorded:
2,22
